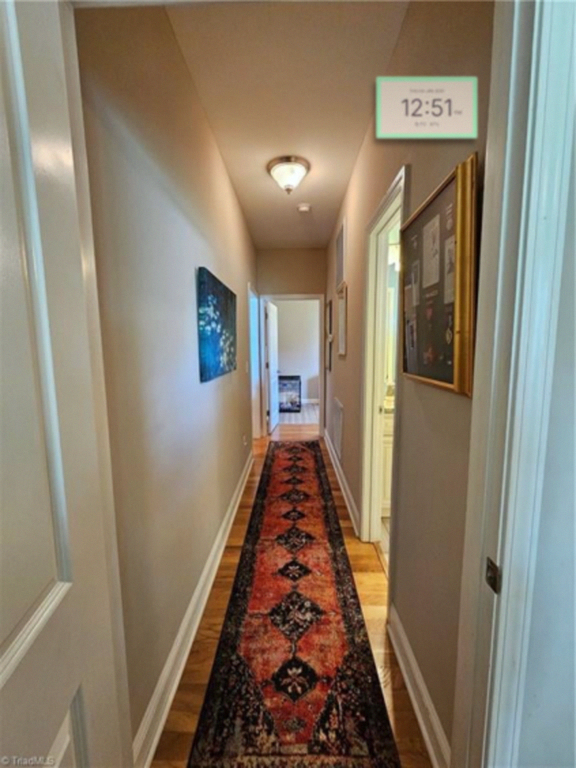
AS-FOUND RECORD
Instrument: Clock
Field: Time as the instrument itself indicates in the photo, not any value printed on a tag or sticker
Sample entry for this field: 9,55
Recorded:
12,51
